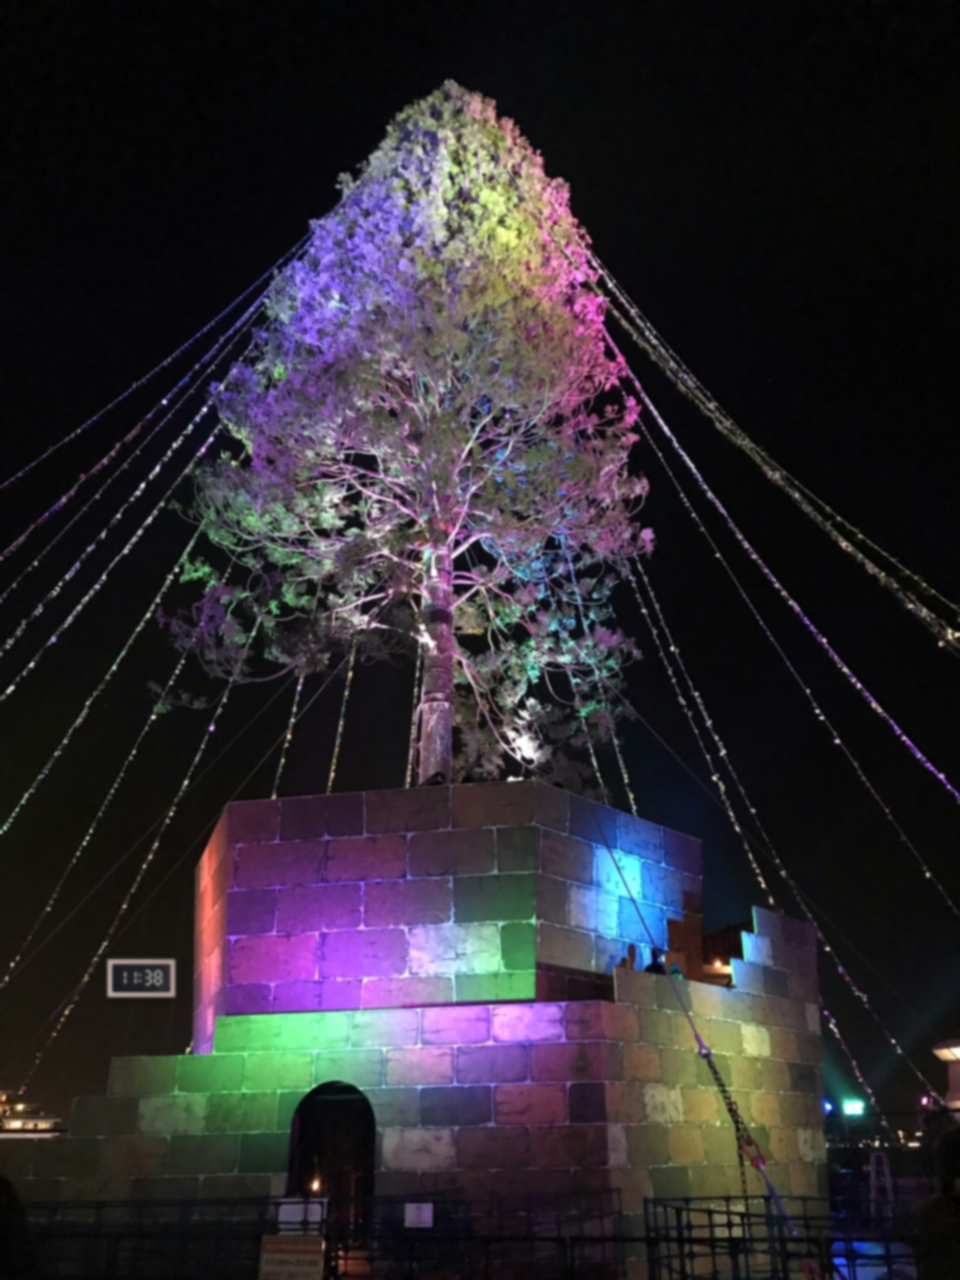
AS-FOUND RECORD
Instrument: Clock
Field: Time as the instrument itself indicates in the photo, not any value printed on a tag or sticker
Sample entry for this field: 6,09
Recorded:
11,38
